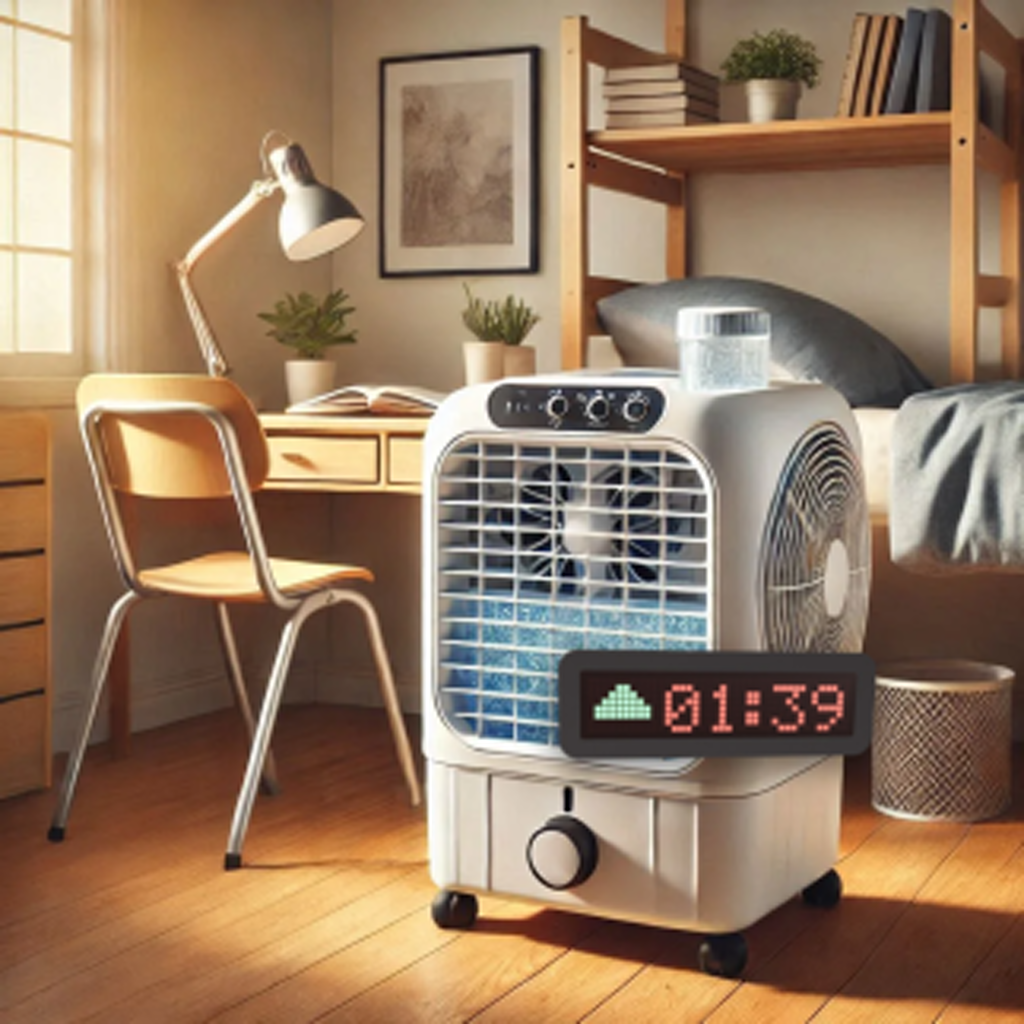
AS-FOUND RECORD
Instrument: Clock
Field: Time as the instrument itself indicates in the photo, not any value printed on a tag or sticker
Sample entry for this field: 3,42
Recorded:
1,39
